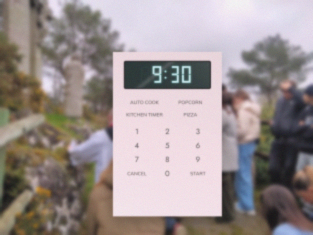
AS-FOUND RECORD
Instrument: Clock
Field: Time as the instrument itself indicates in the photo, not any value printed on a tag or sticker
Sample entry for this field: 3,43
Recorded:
9,30
